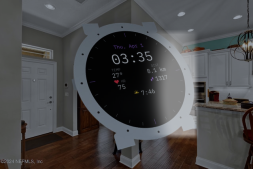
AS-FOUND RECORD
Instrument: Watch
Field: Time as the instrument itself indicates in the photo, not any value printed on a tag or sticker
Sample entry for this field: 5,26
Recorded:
3,35
